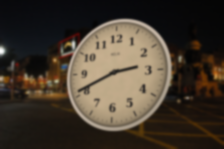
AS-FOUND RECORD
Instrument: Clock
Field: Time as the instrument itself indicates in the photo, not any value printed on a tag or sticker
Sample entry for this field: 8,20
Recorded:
2,41
